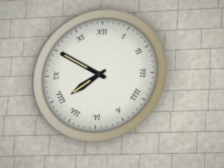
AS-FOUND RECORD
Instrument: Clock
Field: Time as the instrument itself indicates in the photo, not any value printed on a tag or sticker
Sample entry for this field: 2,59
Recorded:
7,50
